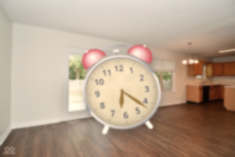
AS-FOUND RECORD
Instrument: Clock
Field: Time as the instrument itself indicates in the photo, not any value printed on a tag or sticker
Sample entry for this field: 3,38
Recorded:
6,22
